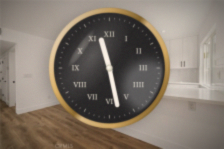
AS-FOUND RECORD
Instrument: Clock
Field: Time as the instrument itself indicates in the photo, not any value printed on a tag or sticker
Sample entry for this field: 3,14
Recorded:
11,28
